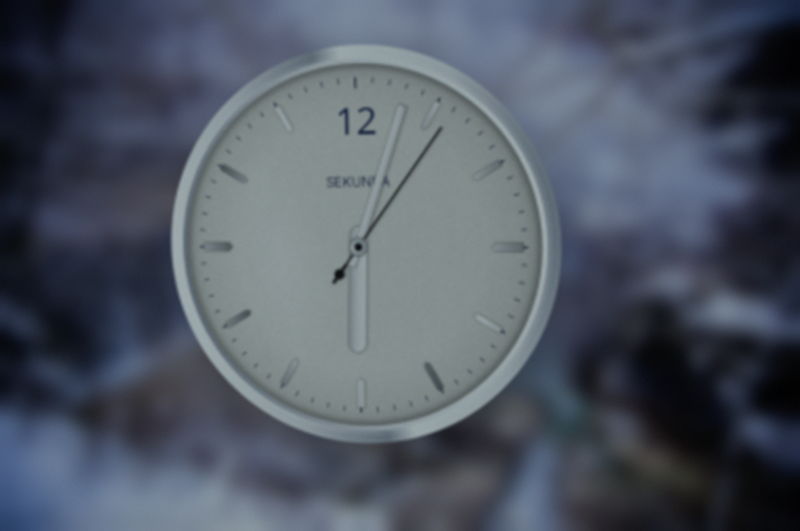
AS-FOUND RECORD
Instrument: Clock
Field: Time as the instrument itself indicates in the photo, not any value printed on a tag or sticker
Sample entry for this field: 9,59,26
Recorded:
6,03,06
